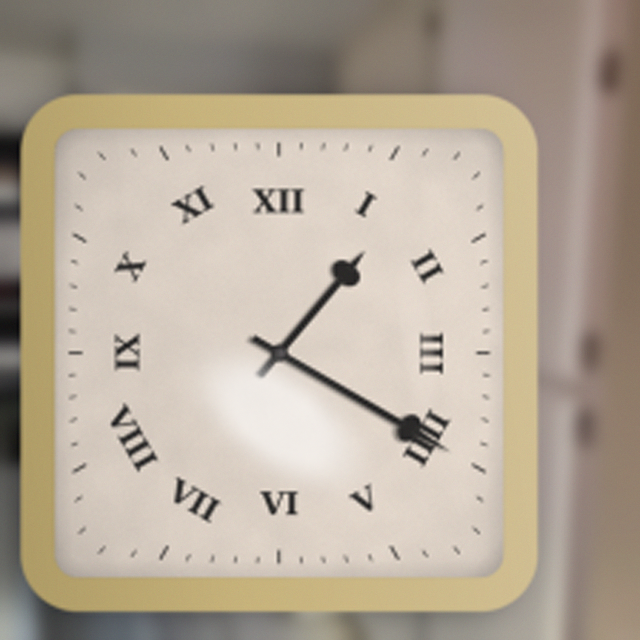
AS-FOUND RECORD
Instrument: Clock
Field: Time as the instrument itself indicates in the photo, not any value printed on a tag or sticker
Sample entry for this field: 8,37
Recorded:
1,20
